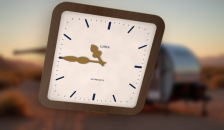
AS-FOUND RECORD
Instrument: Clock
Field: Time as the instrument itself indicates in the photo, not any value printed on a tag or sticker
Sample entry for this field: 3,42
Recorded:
10,45
